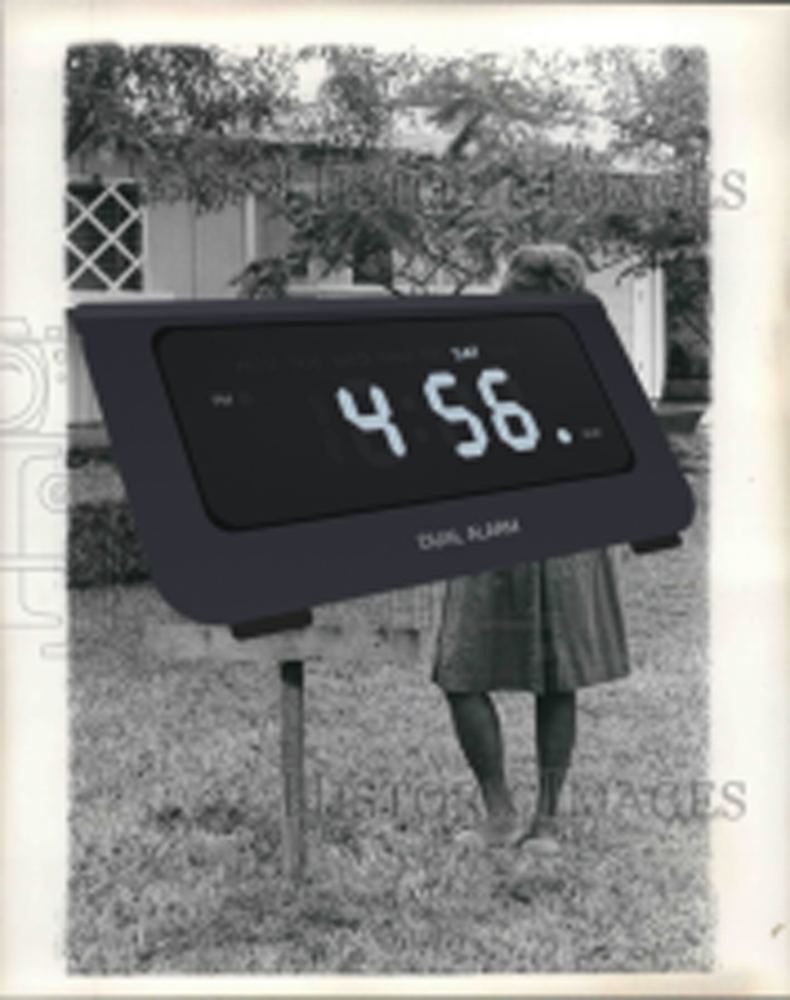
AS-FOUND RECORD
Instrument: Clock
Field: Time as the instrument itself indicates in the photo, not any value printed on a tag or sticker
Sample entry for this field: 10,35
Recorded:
4,56
